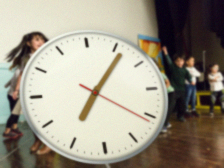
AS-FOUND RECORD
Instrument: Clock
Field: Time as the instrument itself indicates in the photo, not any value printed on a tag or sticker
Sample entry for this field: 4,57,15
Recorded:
7,06,21
